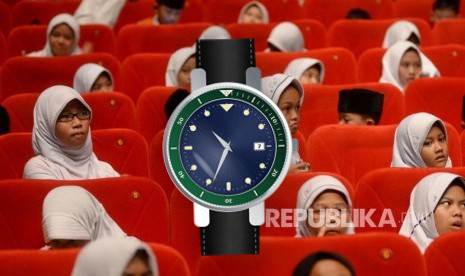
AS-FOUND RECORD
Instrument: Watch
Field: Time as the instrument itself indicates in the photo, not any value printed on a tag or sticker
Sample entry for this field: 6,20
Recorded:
10,34
